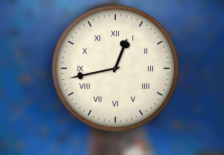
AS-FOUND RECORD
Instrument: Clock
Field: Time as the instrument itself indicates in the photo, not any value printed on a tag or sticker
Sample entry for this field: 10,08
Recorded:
12,43
